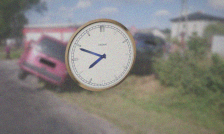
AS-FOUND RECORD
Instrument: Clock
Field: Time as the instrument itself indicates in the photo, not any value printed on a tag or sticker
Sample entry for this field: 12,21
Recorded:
7,49
